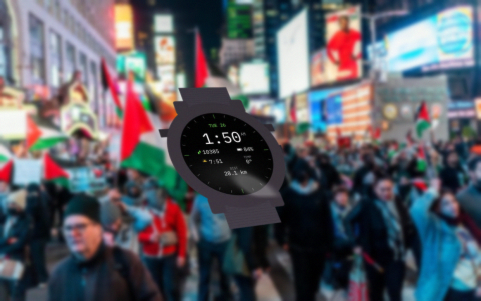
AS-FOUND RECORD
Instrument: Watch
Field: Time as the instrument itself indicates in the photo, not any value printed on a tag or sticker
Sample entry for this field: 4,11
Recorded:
1,50
